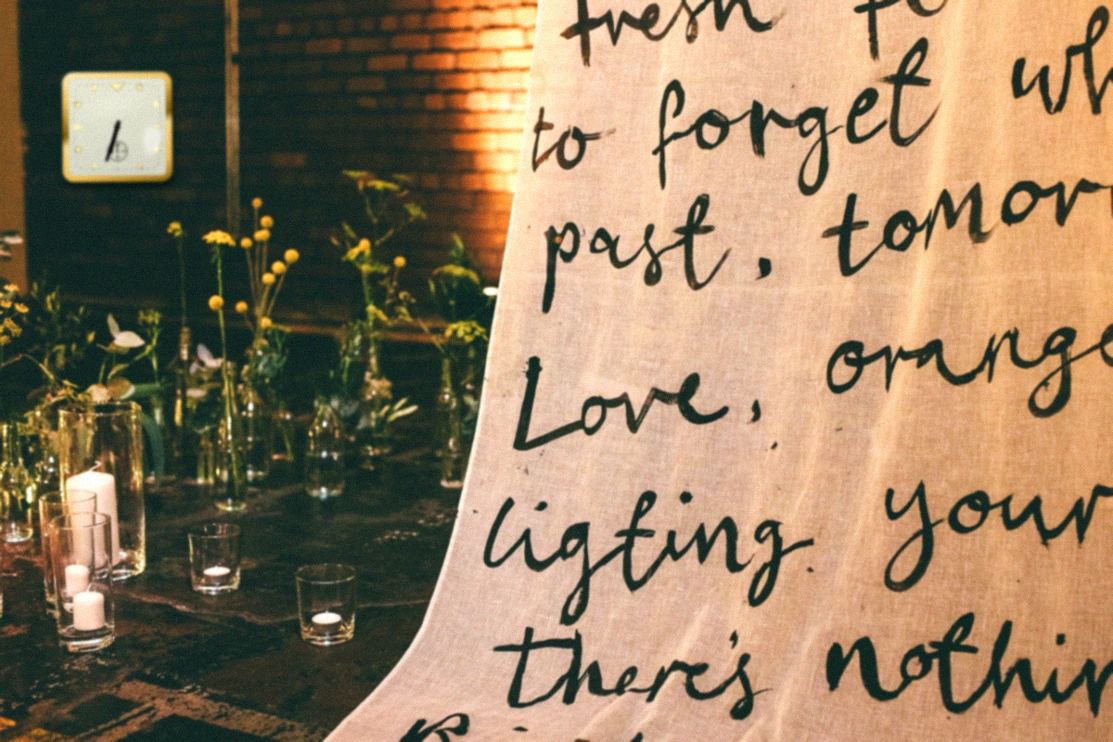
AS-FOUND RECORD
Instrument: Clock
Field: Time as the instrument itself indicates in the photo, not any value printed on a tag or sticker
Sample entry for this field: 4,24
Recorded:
6,33
